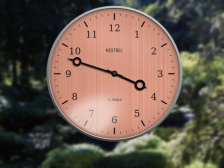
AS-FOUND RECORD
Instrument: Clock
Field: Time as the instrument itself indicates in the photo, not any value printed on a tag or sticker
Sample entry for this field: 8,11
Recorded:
3,48
